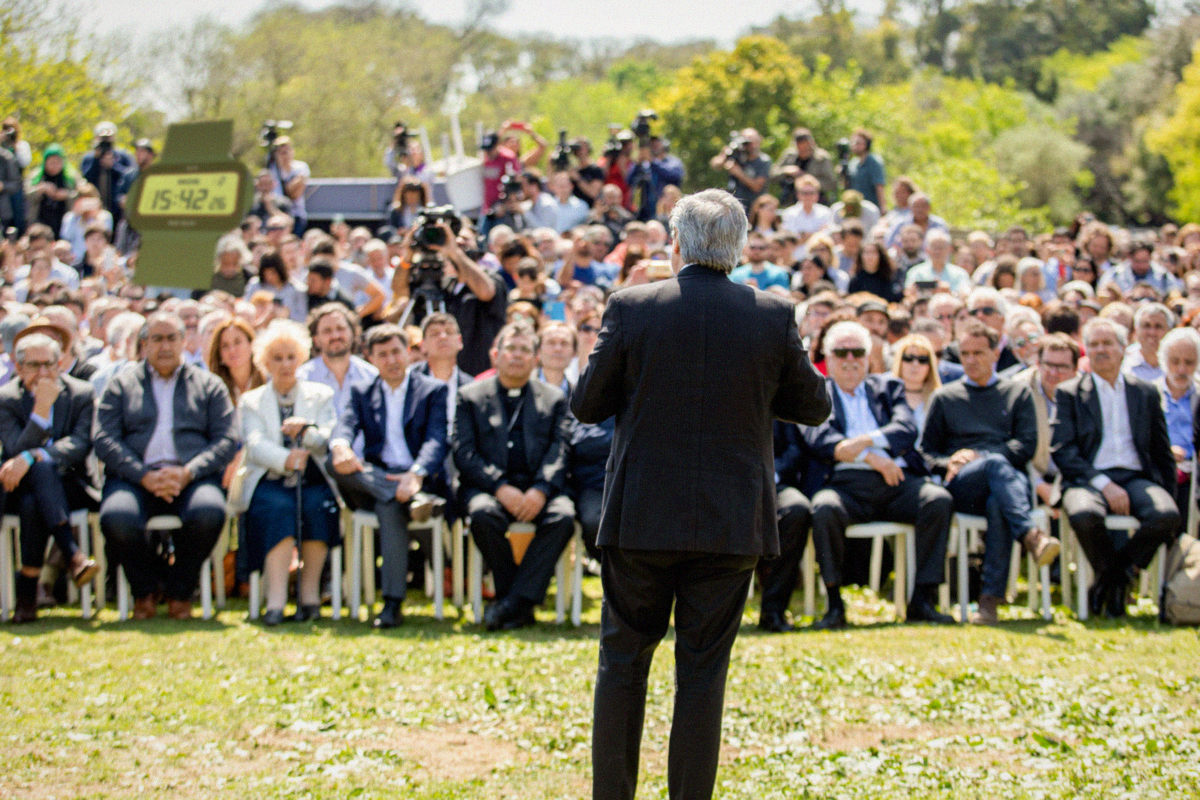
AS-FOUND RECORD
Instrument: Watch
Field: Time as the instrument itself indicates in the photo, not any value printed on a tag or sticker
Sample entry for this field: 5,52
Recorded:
15,42
